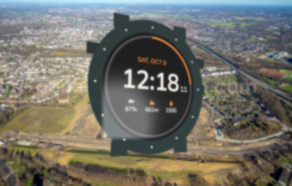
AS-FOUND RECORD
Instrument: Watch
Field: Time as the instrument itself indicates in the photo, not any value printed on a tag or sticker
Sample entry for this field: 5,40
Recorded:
12,18
